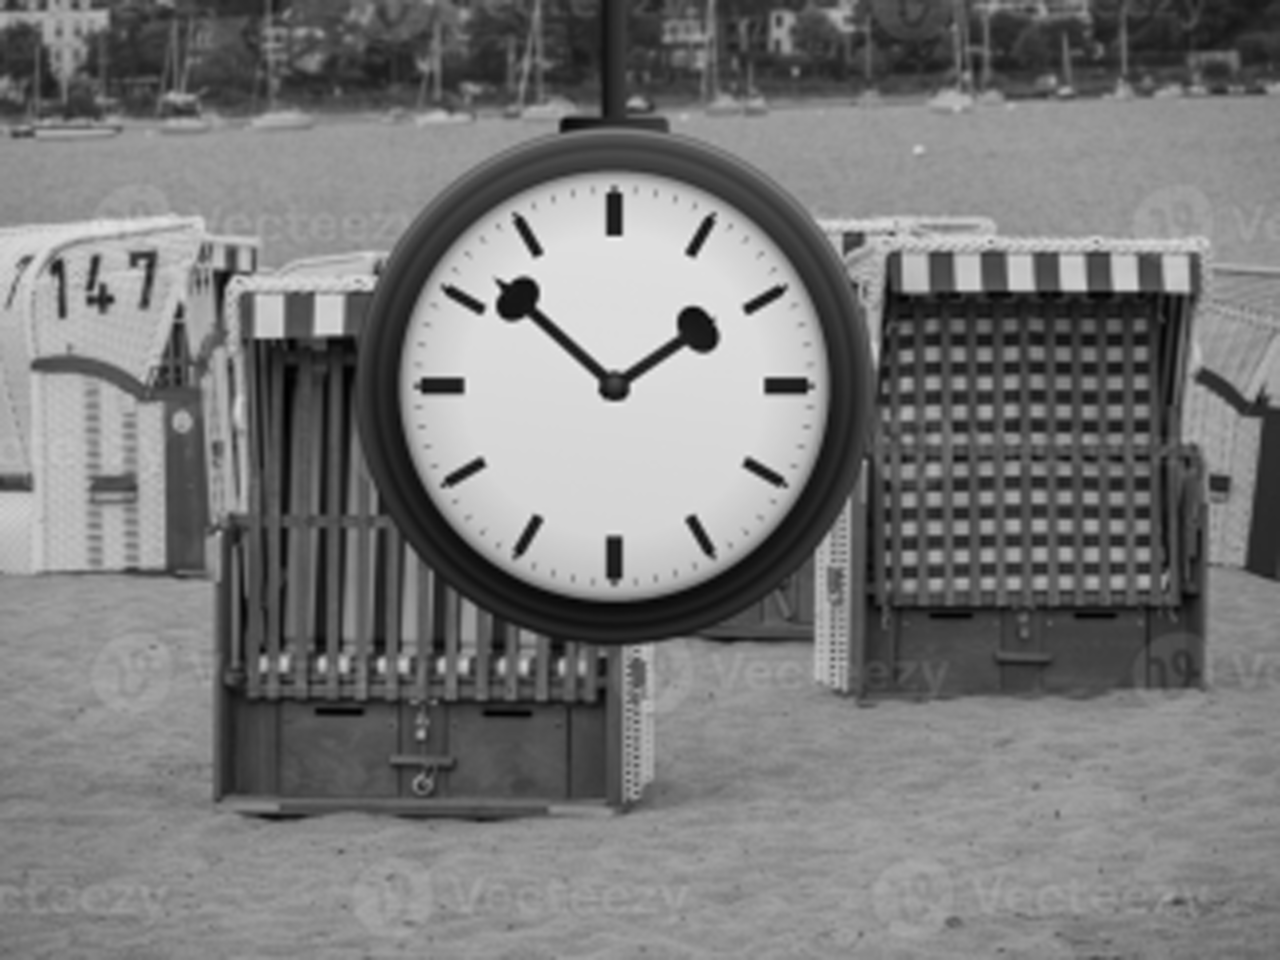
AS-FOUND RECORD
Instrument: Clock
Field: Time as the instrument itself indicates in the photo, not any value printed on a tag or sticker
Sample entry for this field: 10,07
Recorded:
1,52
